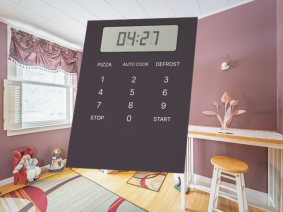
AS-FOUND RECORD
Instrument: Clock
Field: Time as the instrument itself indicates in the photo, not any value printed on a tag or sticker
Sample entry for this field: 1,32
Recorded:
4,27
